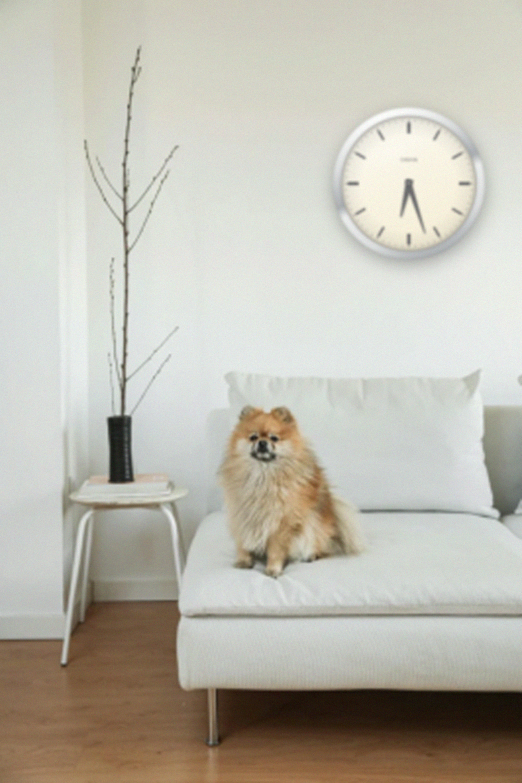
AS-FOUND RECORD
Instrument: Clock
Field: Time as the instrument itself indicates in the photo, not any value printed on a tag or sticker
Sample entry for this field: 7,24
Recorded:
6,27
